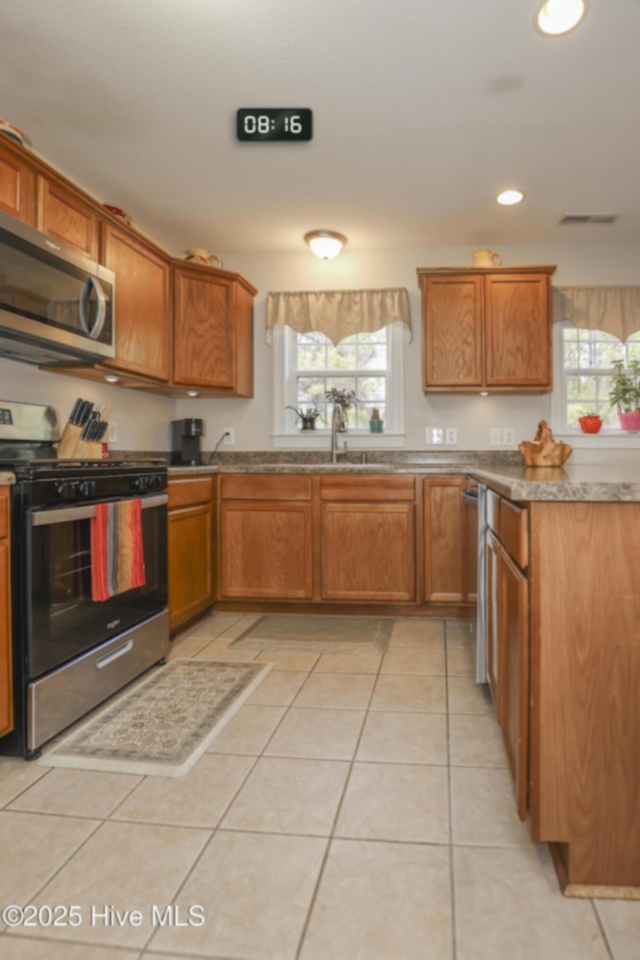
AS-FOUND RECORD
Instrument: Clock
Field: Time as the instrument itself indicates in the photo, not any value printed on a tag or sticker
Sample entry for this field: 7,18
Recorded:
8,16
